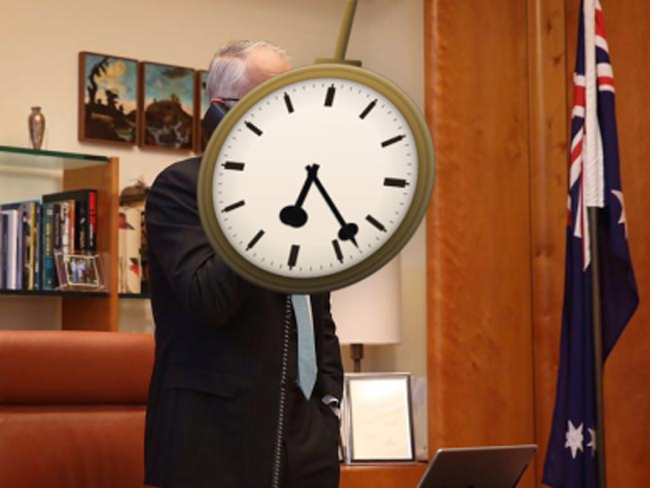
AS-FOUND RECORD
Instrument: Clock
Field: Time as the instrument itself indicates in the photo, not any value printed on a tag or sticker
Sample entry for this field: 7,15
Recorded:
6,23
